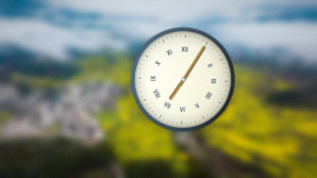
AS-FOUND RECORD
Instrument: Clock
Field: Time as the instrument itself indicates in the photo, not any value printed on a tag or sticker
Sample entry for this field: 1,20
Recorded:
7,05
